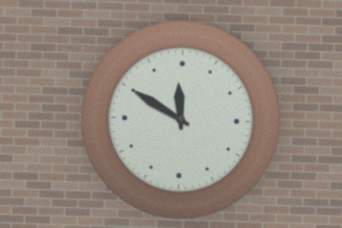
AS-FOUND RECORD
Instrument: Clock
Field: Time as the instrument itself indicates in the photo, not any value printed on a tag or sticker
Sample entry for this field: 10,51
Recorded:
11,50
